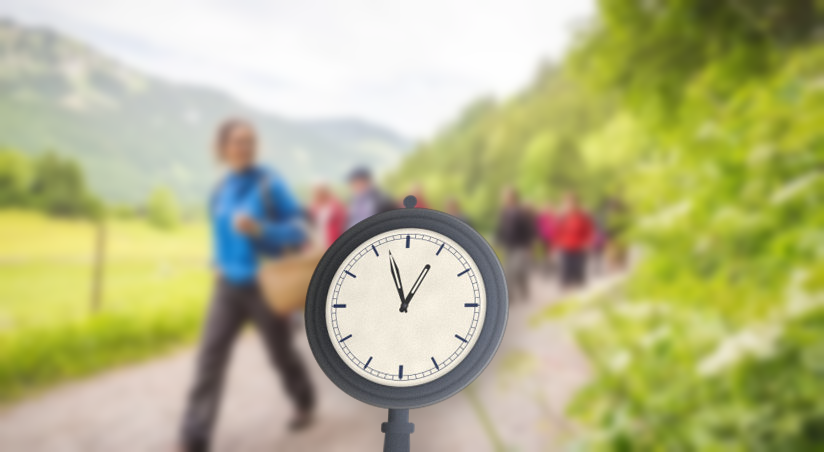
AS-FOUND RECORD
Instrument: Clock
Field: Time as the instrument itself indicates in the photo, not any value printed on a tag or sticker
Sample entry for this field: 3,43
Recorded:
12,57
